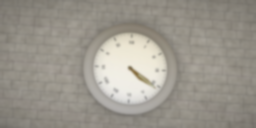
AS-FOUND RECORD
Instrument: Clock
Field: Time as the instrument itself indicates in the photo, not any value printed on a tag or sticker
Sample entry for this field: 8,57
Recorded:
4,21
